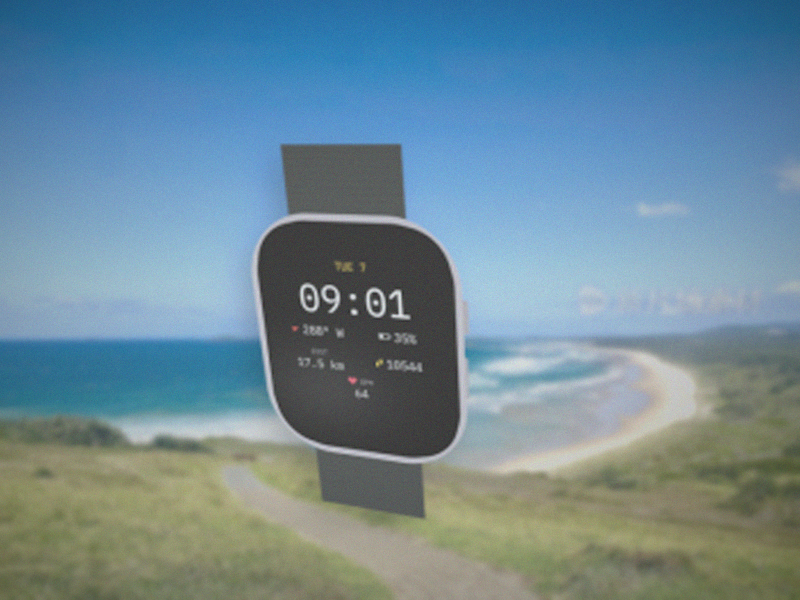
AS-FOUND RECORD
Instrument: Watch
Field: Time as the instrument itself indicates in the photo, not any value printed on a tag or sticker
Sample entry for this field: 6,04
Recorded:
9,01
